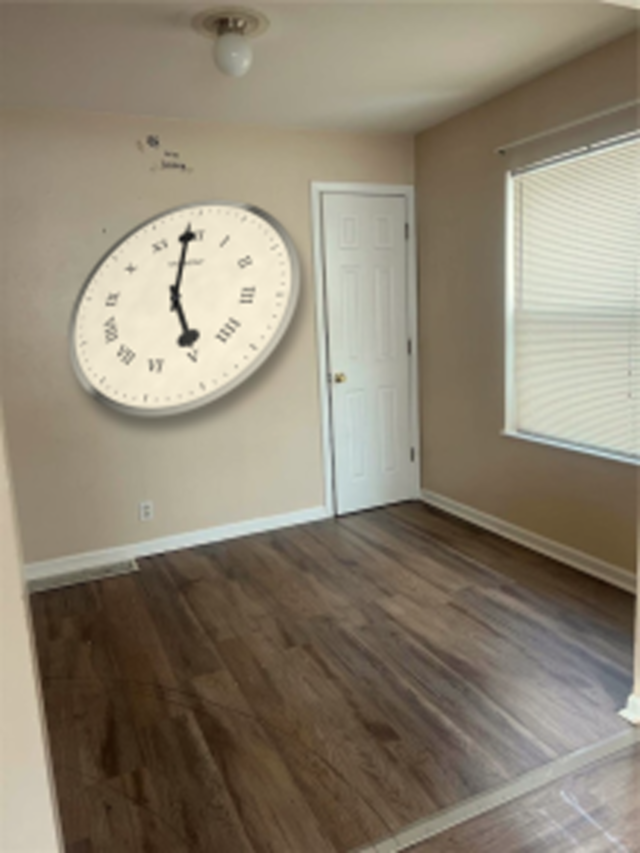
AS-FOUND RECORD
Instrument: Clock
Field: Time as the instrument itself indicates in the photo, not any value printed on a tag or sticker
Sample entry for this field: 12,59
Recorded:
4,59
